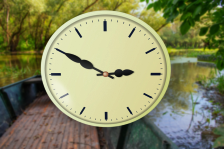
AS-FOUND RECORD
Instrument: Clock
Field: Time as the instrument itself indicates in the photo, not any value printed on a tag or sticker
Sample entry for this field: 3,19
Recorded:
2,50
